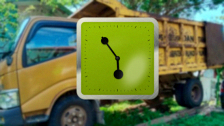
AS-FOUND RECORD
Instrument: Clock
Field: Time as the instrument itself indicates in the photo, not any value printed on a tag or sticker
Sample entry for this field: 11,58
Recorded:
5,54
